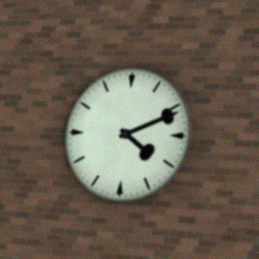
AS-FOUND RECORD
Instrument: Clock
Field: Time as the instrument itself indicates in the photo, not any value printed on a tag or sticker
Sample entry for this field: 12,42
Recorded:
4,11
